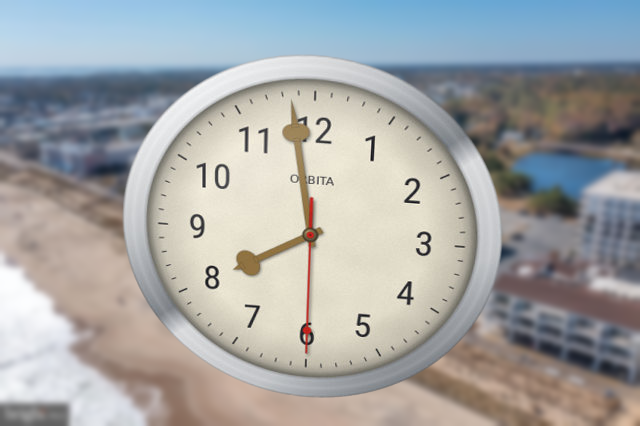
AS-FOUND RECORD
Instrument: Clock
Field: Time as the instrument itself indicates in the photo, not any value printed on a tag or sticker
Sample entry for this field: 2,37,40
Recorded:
7,58,30
